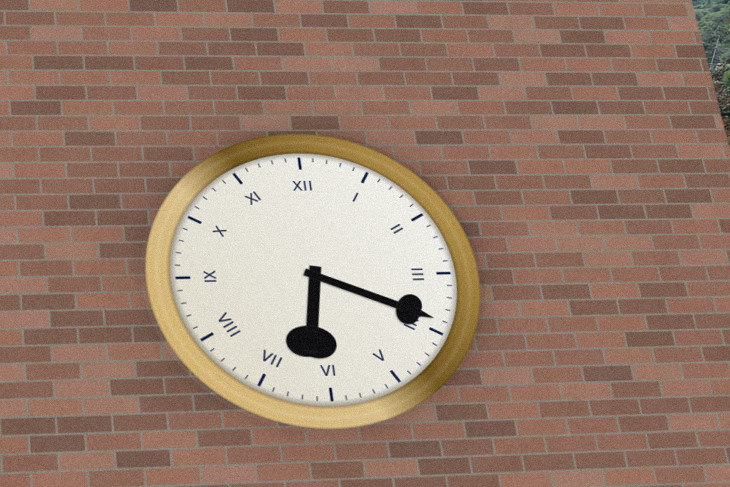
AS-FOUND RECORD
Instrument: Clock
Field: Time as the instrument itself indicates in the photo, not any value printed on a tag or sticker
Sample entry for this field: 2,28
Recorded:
6,19
